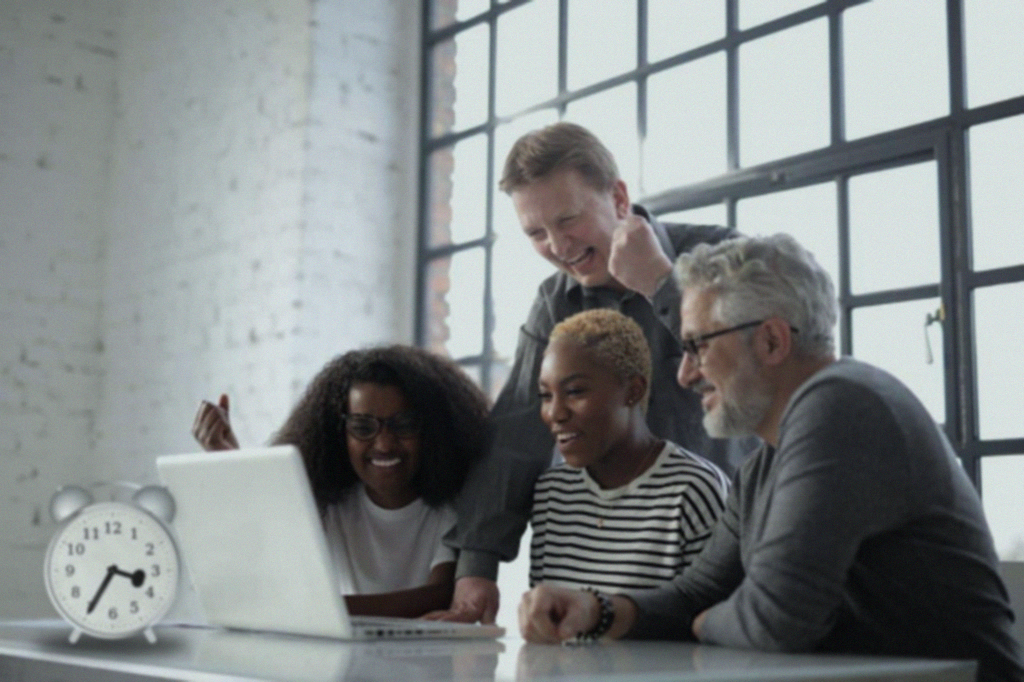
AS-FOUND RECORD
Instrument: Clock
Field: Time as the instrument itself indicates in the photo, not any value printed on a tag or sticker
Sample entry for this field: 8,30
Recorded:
3,35
